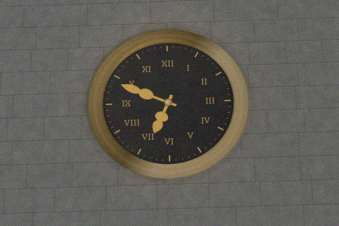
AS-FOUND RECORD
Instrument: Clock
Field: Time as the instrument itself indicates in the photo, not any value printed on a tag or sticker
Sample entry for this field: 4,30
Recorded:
6,49
